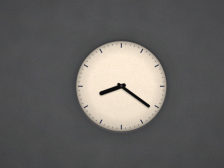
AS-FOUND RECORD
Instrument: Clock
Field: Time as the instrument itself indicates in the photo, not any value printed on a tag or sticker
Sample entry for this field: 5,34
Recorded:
8,21
